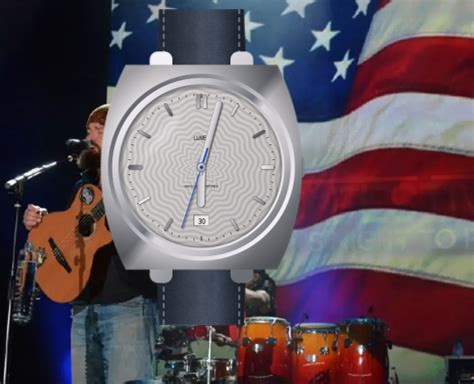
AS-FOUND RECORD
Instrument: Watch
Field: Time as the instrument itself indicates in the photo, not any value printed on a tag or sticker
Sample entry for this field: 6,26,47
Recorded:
6,02,33
